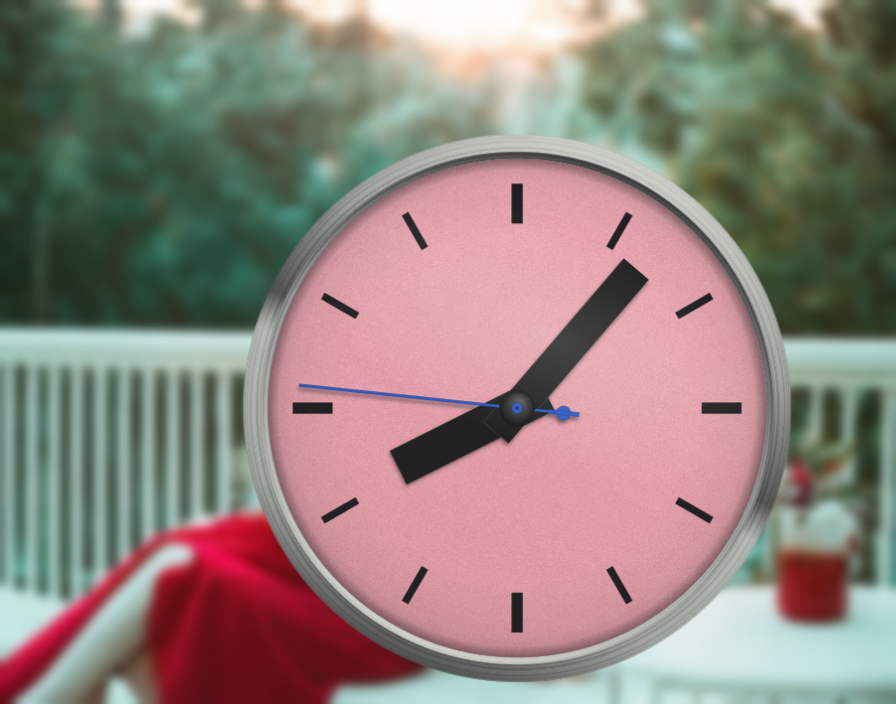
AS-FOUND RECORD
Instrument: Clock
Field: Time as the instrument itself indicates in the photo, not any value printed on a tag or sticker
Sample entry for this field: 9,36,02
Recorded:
8,06,46
